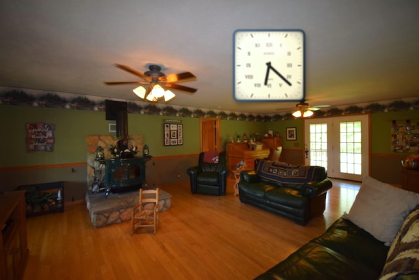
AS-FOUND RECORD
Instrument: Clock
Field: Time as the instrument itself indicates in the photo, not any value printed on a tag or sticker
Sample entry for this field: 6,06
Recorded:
6,22
